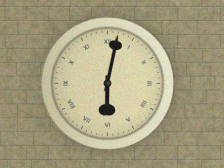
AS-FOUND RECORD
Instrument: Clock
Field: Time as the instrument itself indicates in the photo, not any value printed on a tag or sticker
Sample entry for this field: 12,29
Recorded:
6,02
